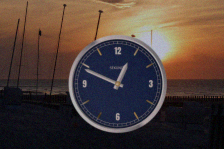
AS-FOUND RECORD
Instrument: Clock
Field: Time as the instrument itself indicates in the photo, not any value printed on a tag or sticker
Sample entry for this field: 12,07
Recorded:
12,49
